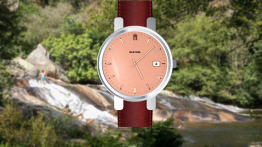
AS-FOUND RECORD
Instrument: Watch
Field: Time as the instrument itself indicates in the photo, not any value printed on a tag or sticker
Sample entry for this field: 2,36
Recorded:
5,08
